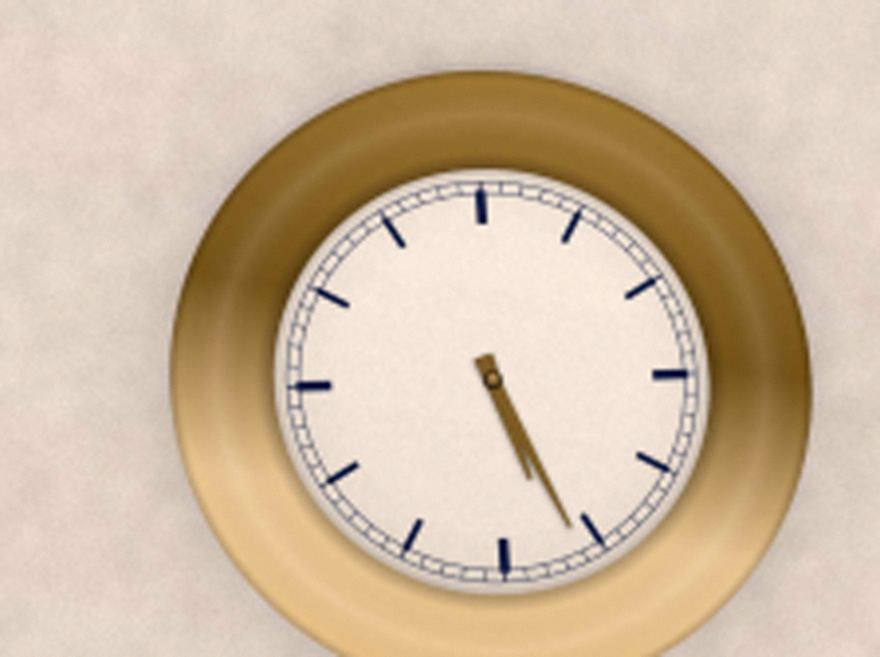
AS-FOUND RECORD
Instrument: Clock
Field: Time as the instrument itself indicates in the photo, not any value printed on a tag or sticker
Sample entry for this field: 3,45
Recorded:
5,26
